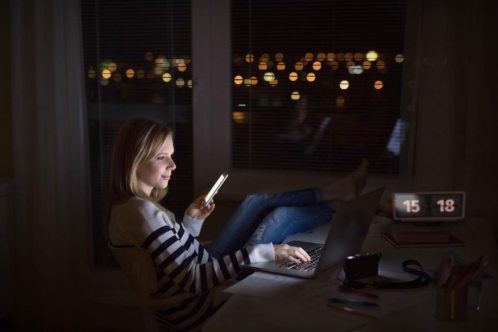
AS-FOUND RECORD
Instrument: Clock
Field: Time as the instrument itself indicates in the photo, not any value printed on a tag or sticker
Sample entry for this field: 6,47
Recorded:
15,18
